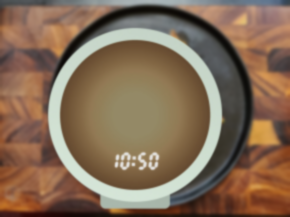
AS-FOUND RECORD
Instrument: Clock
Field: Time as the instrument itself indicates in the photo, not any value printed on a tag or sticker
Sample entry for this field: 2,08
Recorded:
10,50
